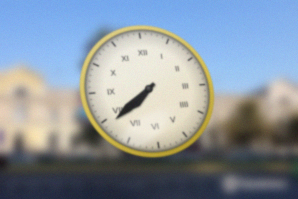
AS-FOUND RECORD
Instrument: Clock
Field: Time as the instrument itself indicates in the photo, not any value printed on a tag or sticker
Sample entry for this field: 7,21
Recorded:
7,39
